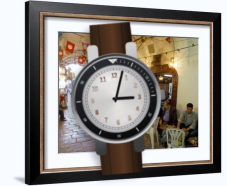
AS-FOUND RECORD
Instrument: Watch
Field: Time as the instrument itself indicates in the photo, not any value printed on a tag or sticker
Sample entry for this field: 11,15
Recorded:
3,03
